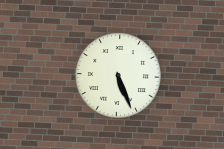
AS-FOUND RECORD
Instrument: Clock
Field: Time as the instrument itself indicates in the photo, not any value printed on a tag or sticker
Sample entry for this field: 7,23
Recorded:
5,26
